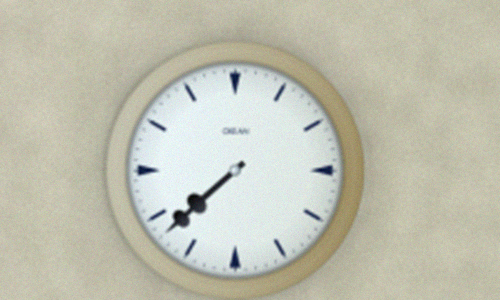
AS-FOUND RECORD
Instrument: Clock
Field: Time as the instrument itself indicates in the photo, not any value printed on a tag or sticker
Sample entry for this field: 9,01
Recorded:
7,38
